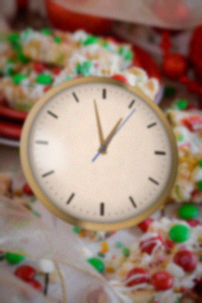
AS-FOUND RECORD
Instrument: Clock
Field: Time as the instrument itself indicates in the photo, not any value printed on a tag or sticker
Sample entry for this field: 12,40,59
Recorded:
12,58,06
